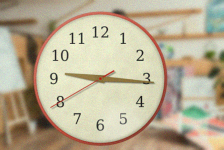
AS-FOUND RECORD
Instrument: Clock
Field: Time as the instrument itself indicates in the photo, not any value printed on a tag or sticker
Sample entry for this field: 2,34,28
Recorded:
9,15,40
